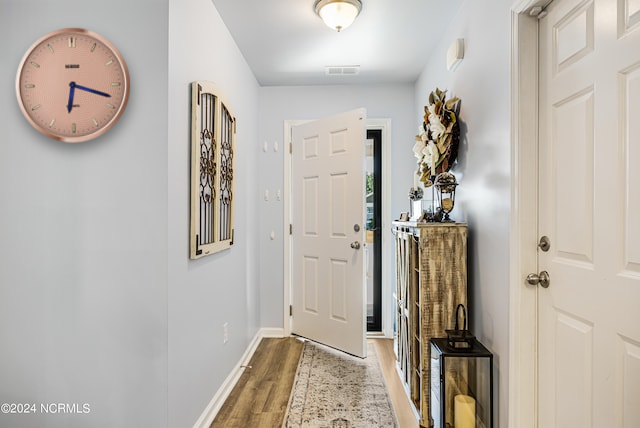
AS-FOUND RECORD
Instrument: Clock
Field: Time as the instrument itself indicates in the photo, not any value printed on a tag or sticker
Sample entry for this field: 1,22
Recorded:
6,18
